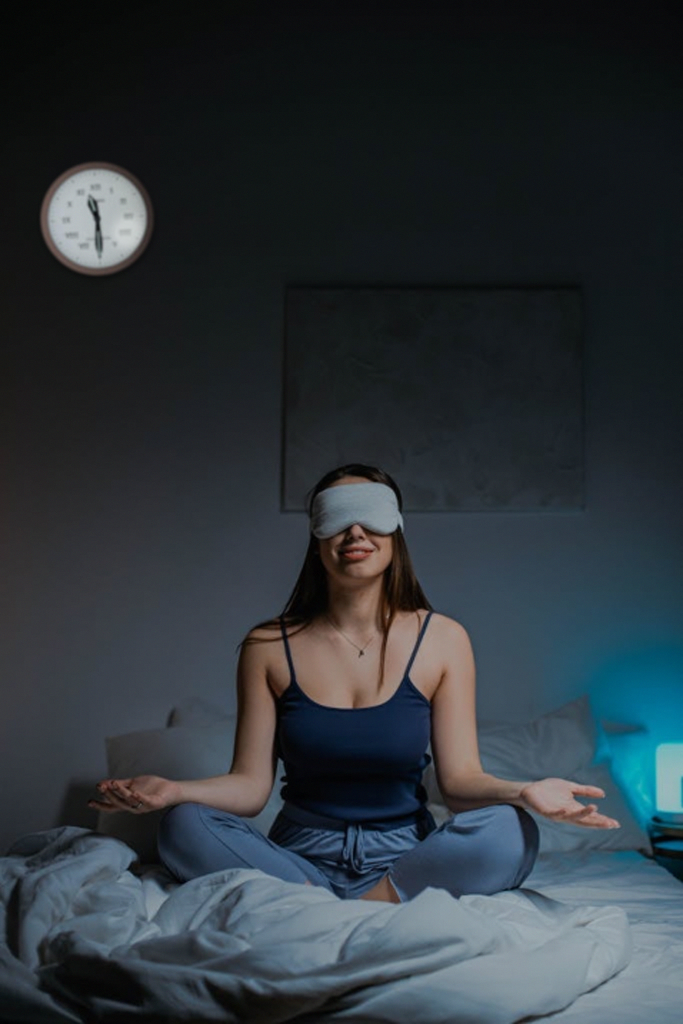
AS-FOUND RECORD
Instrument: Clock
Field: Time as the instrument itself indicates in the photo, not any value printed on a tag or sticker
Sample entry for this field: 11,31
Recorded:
11,30
